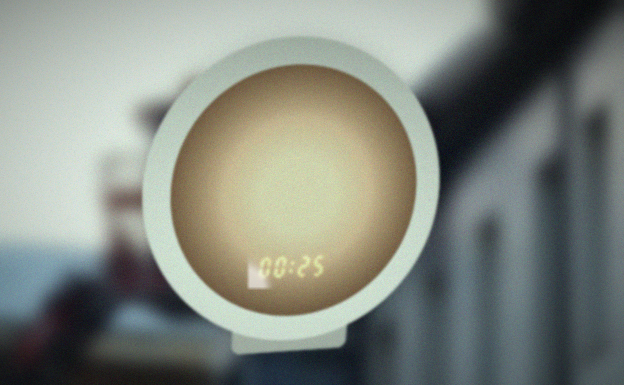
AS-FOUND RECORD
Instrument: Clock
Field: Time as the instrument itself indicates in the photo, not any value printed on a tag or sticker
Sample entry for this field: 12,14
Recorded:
0,25
